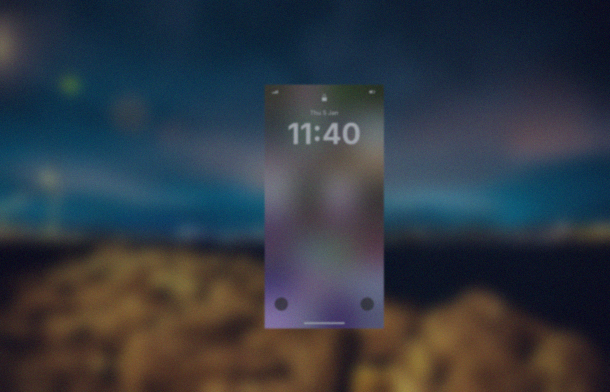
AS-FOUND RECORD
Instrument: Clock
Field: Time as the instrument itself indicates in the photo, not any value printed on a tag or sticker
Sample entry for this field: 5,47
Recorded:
11,40
